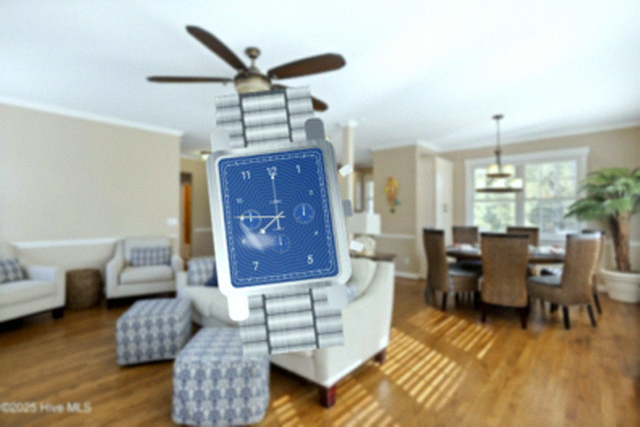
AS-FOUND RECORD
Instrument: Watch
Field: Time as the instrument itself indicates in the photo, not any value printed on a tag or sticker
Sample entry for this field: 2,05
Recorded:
7,46
